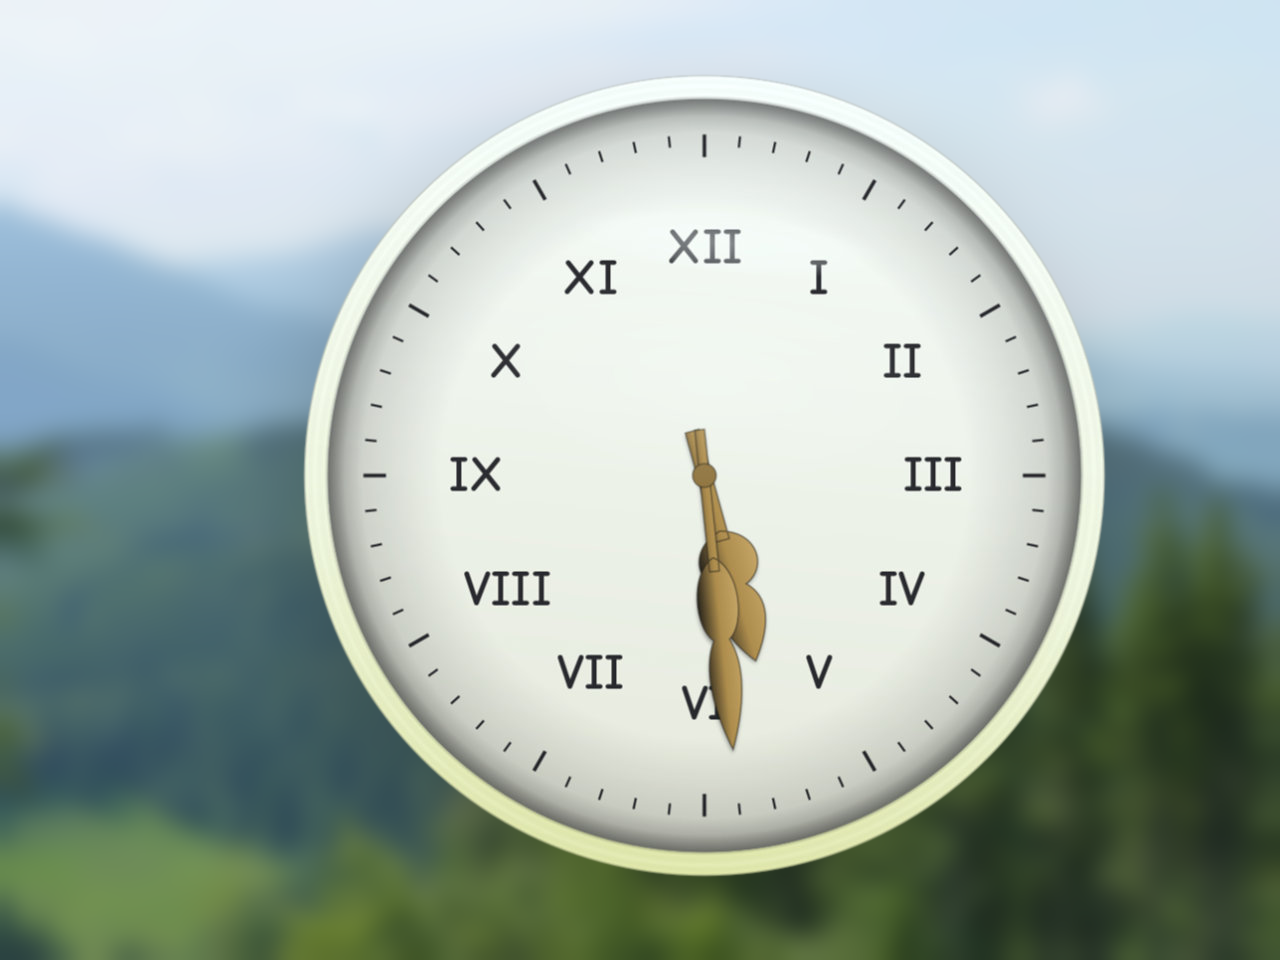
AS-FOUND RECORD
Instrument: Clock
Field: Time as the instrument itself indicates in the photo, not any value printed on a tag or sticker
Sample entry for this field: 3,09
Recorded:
5,29
